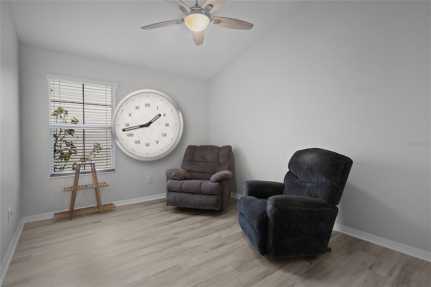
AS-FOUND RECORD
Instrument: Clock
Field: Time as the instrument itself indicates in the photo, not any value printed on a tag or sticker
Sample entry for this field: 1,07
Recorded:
1,43
